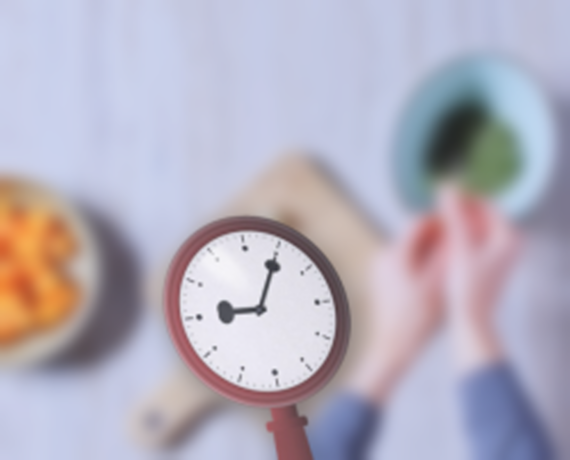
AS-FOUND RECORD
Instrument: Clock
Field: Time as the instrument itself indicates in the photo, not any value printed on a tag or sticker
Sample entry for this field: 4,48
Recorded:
9,05
